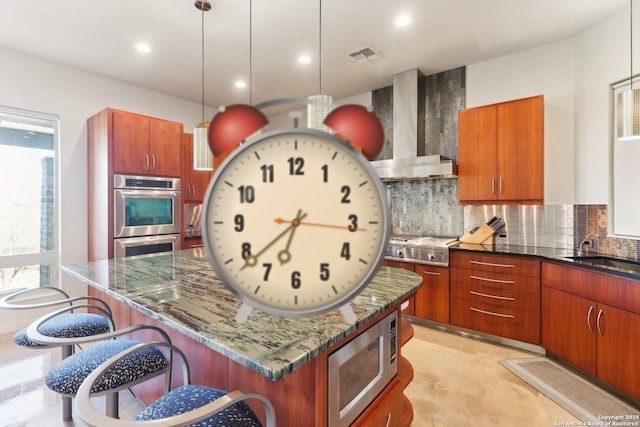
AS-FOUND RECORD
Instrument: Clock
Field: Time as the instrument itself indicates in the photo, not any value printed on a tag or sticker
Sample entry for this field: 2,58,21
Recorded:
6,38,16
